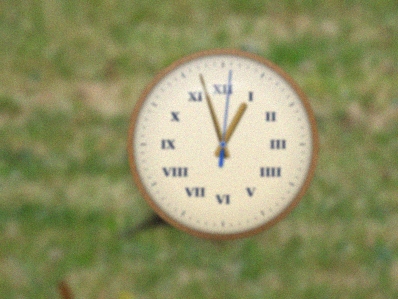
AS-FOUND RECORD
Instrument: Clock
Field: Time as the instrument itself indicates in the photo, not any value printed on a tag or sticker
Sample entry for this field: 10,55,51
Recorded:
12,57,01
